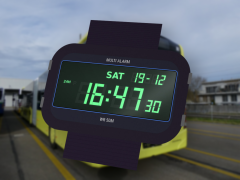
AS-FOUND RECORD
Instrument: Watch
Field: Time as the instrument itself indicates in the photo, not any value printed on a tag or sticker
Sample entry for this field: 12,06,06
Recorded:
16,47,30
